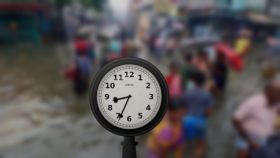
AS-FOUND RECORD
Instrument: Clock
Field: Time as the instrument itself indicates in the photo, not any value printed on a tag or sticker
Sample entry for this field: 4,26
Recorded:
8,34
